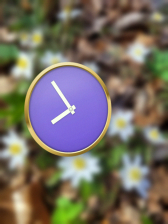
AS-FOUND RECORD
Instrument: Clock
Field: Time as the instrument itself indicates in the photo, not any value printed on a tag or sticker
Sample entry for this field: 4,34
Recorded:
7,54
